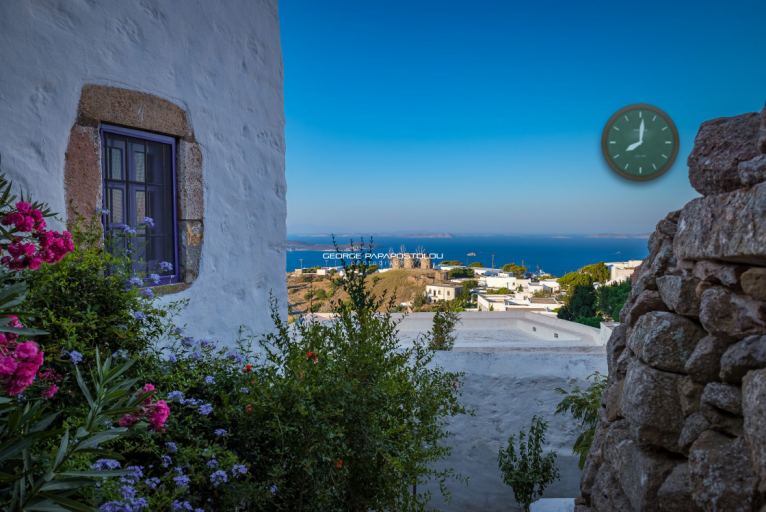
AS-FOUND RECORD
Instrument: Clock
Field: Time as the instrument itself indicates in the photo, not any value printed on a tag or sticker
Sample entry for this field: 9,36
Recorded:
8,01
